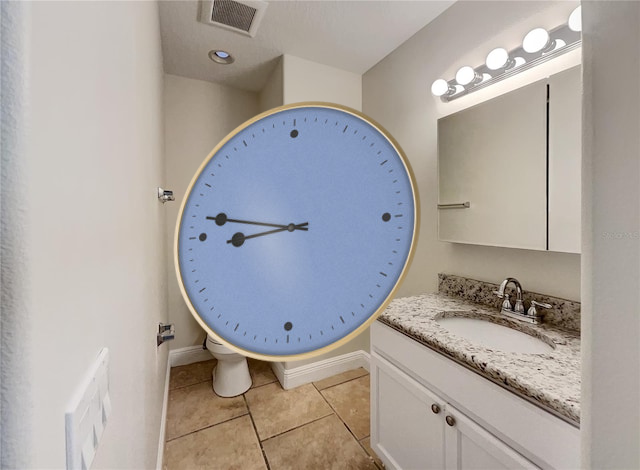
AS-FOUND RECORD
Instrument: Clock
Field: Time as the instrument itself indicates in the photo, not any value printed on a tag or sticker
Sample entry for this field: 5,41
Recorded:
8,47
